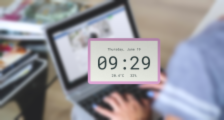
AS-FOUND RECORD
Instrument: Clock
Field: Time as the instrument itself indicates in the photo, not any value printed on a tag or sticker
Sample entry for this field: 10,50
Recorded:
9,29
